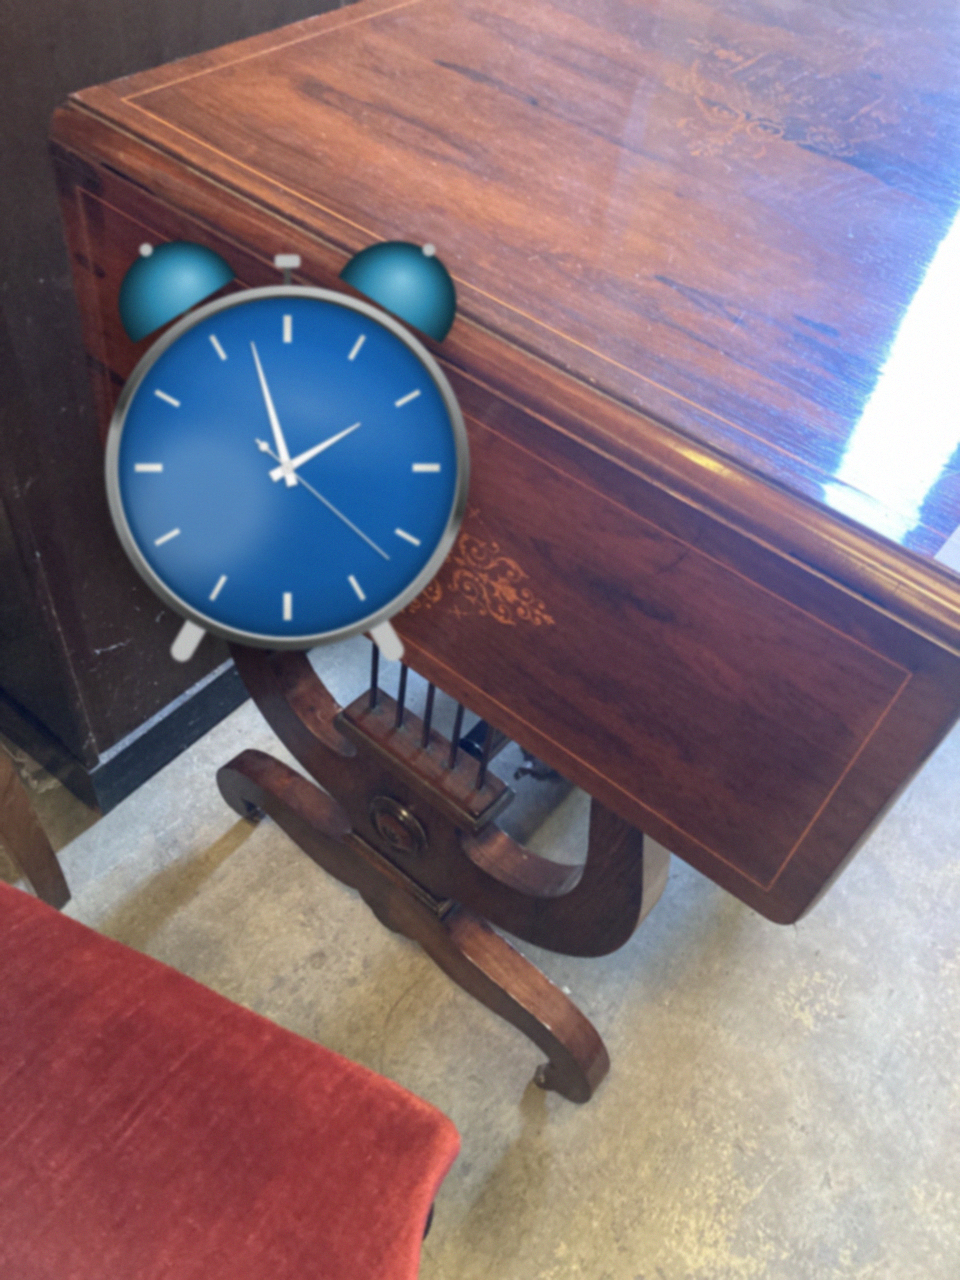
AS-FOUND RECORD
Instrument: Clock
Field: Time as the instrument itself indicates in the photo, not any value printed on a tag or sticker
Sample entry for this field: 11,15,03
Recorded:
1,57,22
